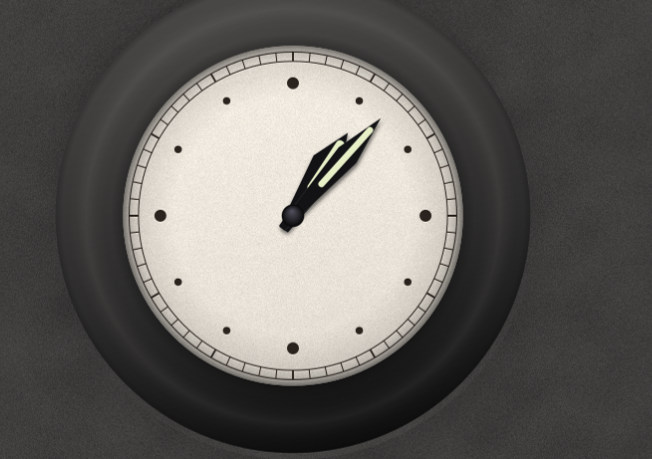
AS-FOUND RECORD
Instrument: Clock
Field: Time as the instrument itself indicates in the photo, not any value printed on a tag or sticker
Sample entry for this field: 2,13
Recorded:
1,07
